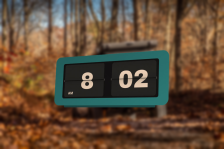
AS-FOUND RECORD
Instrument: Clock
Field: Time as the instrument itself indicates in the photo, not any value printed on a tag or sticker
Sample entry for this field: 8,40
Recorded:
8,02
